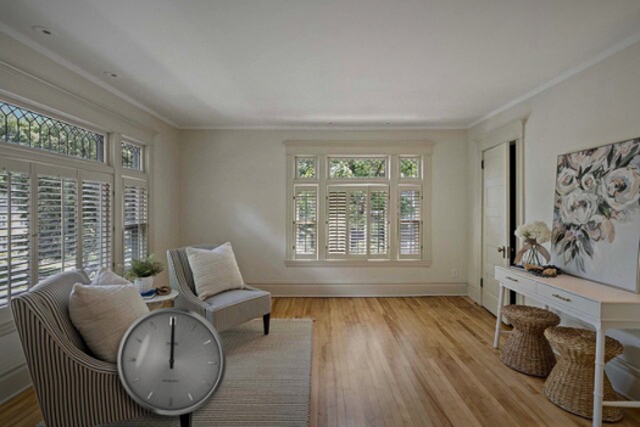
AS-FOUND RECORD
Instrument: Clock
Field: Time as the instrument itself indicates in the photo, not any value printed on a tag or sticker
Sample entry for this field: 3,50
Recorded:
12,00
